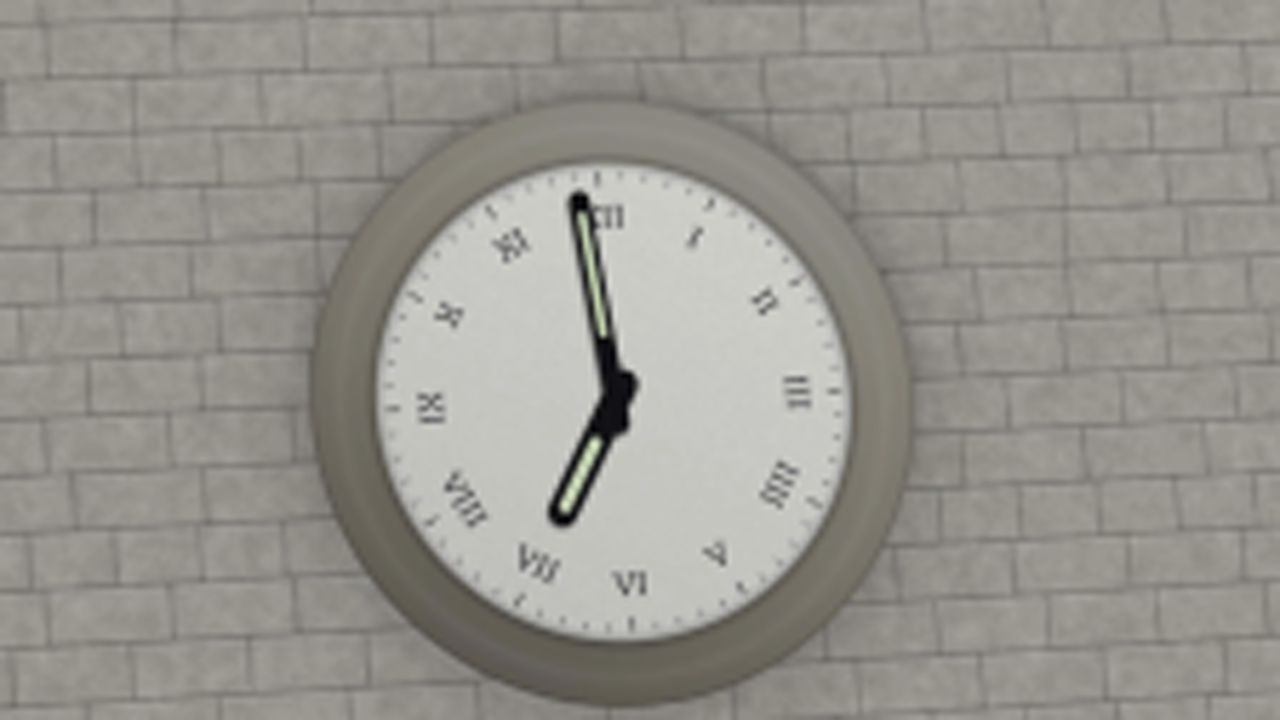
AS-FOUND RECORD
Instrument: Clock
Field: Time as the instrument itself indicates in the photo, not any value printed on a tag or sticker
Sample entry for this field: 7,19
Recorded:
6,59
